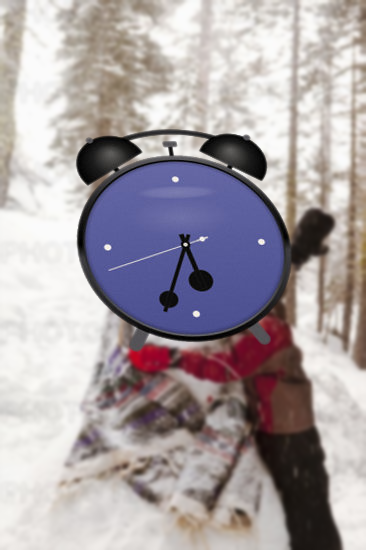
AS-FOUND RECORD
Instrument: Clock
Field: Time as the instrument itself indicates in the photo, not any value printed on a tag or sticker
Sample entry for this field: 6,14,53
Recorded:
5,33,42
